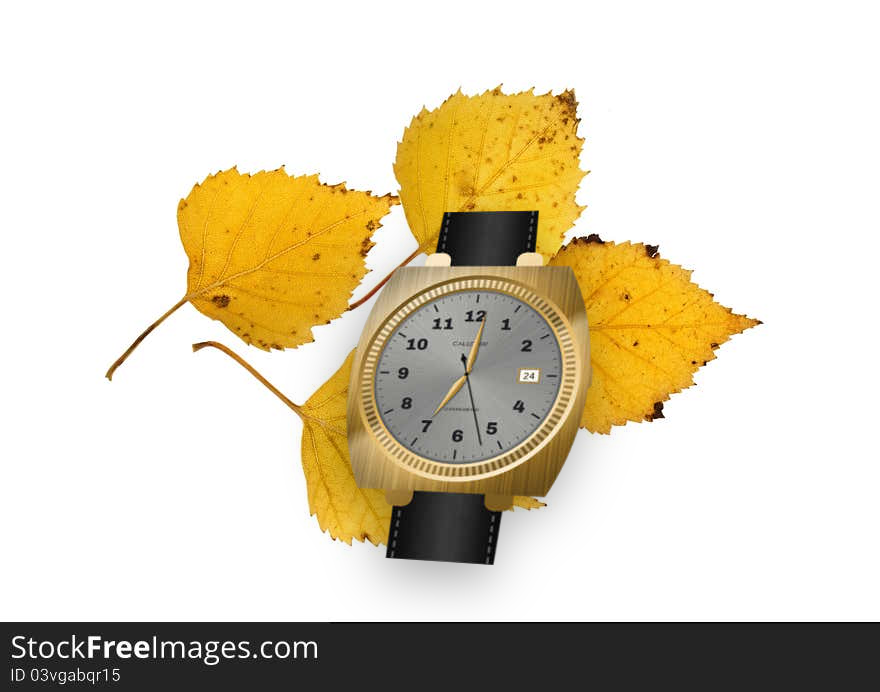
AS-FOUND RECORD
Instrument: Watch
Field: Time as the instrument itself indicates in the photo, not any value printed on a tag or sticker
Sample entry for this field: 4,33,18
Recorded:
7,01,27
